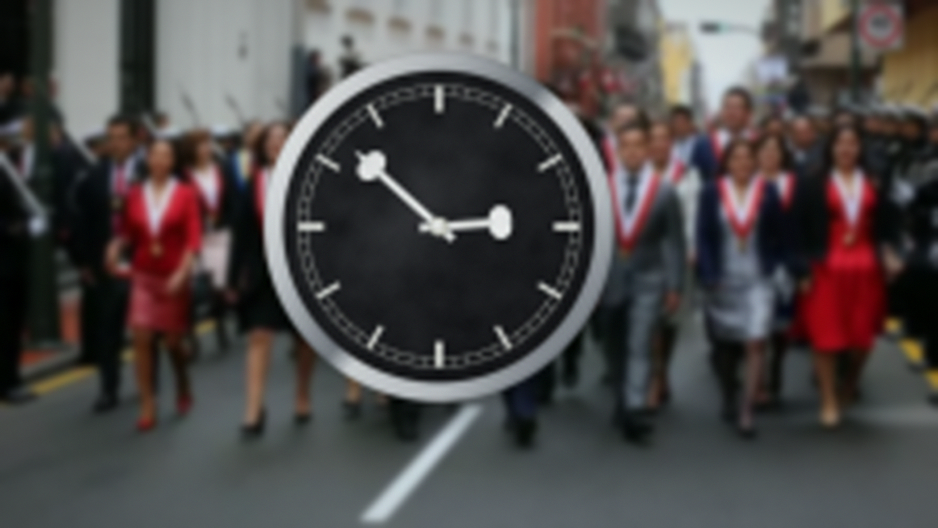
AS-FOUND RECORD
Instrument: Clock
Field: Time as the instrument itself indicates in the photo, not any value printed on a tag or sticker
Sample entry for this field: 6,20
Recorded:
2,52
